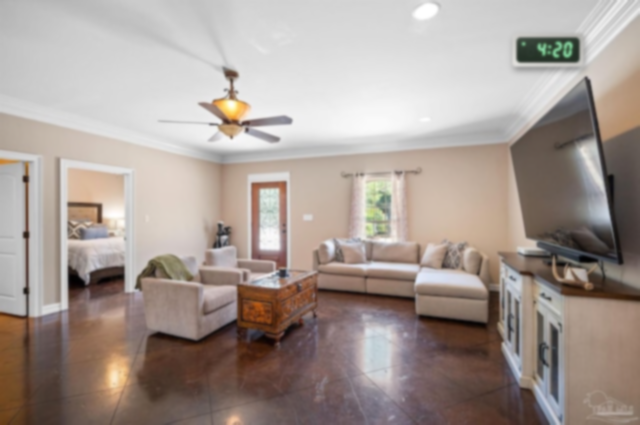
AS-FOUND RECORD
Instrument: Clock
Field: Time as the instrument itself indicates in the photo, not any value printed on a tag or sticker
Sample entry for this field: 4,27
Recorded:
4,20
